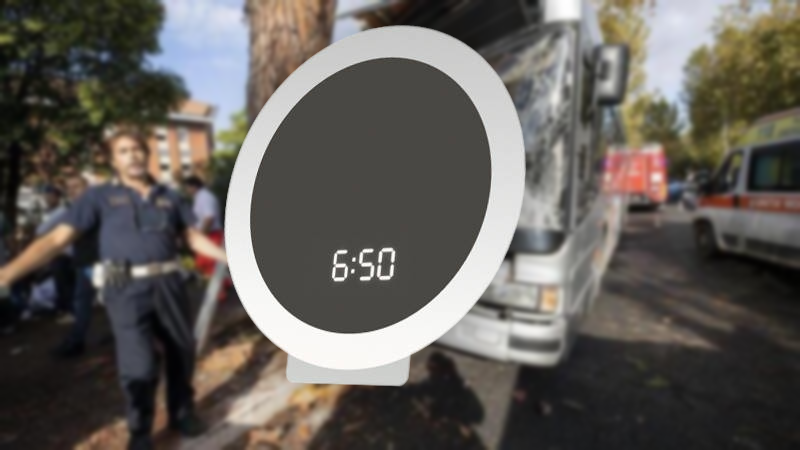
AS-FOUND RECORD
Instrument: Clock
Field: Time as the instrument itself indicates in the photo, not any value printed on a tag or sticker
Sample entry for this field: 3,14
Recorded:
6,50
